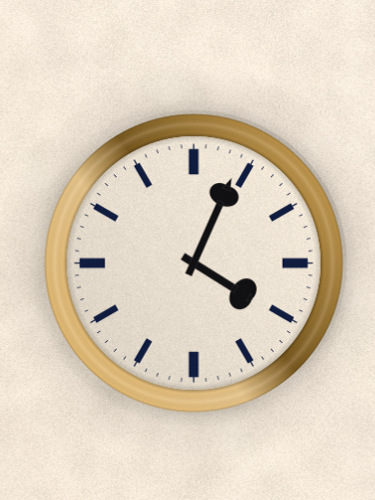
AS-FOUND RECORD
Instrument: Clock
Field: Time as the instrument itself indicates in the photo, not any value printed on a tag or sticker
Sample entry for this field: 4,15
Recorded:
4,04
